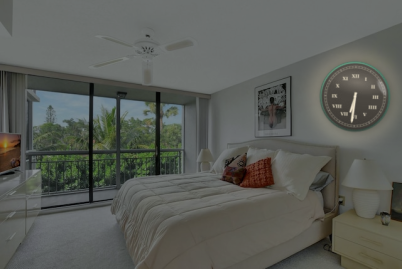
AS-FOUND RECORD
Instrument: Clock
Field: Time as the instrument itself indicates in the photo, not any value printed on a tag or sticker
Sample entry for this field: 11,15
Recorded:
6,31
